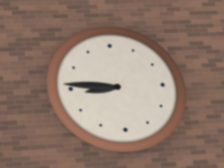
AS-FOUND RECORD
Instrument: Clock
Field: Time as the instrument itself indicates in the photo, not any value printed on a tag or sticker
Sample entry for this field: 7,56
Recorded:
8,46
